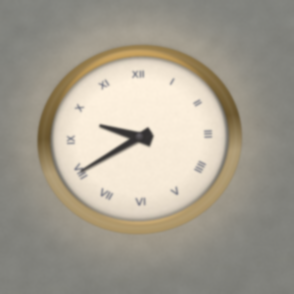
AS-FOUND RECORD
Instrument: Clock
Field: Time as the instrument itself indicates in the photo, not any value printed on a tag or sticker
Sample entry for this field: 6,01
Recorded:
9,40
